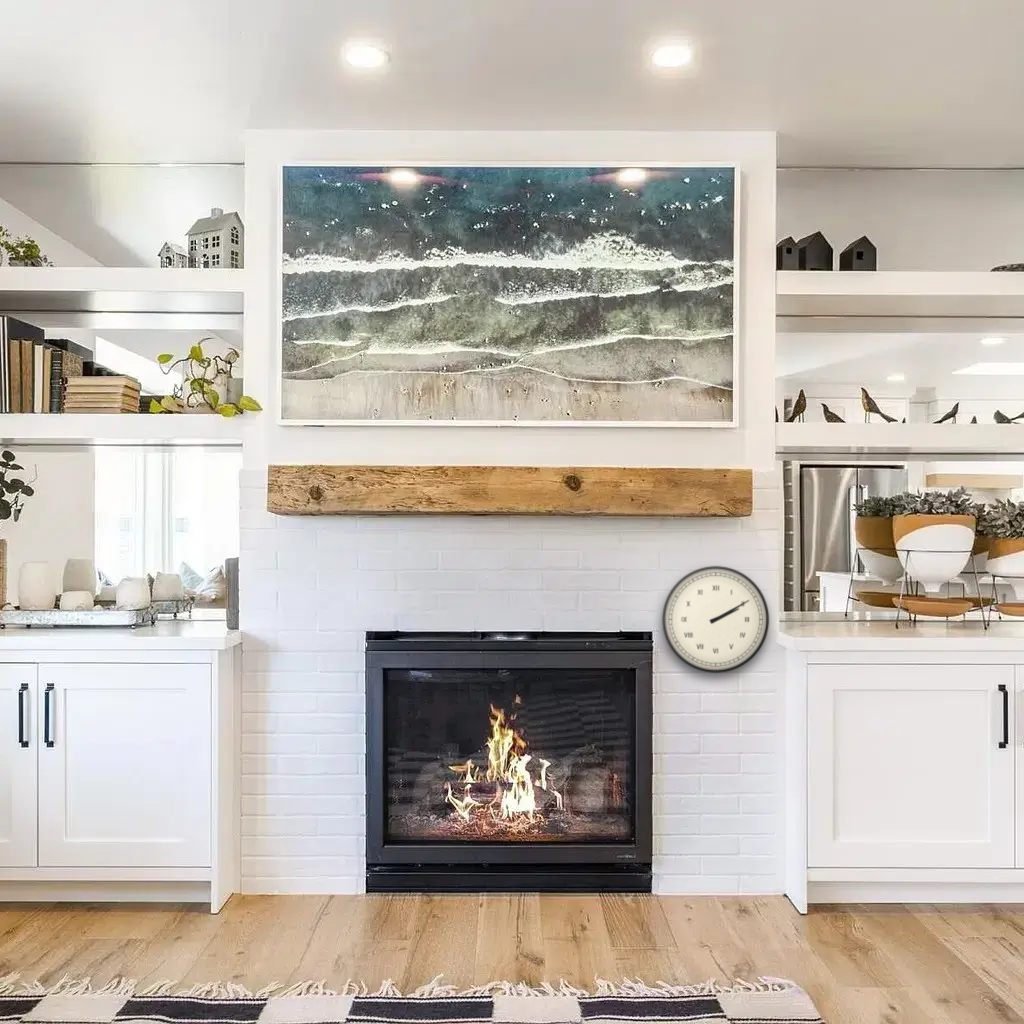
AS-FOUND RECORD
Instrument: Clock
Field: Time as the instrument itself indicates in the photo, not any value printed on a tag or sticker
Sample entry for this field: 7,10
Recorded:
2,10
